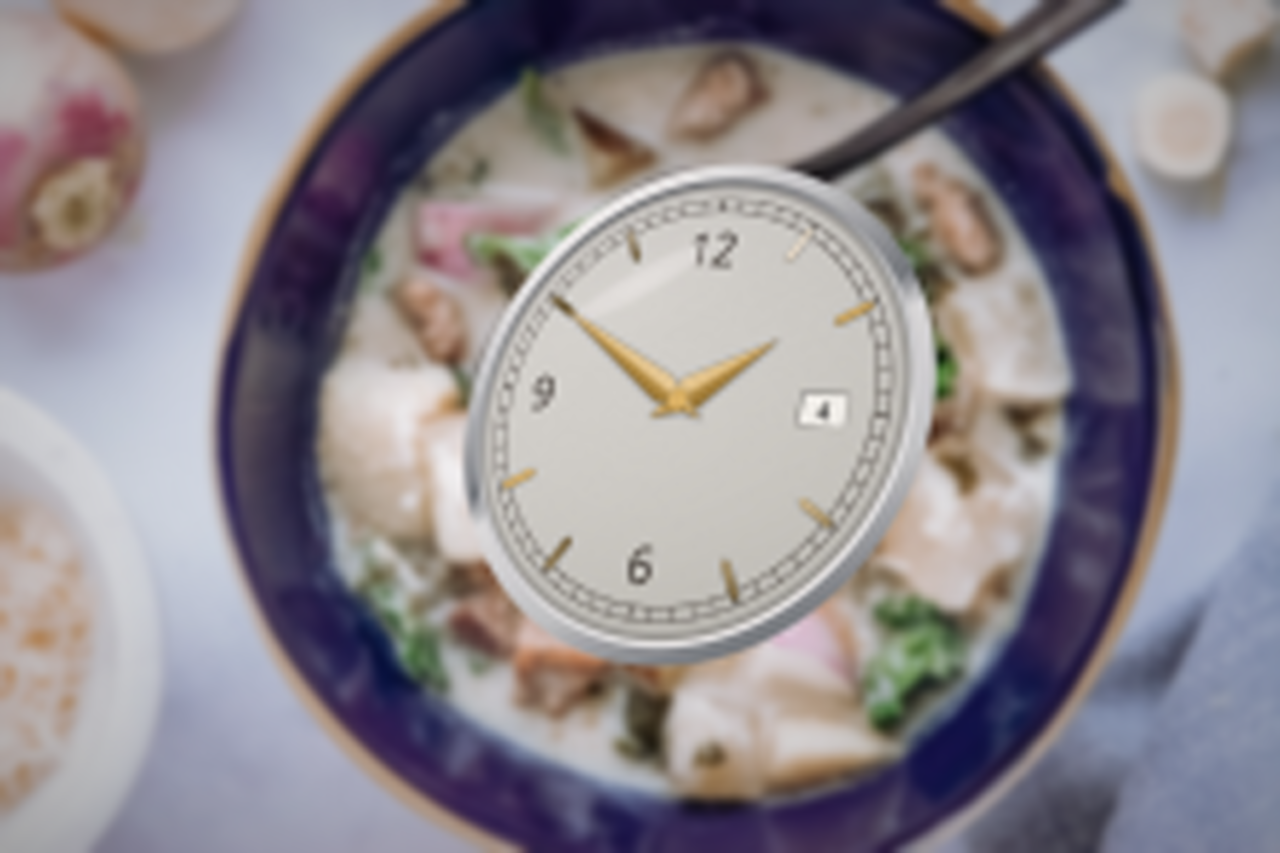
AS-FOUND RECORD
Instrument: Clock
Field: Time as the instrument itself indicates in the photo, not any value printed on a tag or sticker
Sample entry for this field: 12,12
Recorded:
1,50
